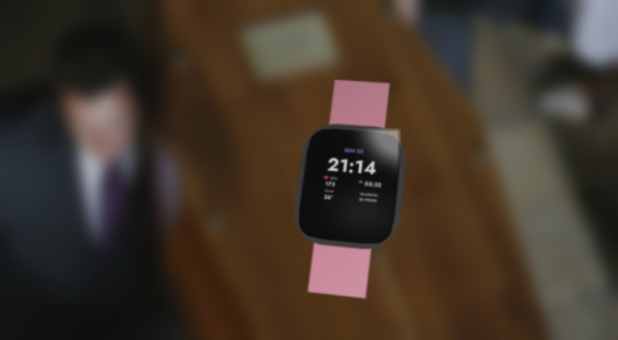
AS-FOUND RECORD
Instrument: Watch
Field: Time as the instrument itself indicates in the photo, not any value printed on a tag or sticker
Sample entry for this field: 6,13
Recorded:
21,14
